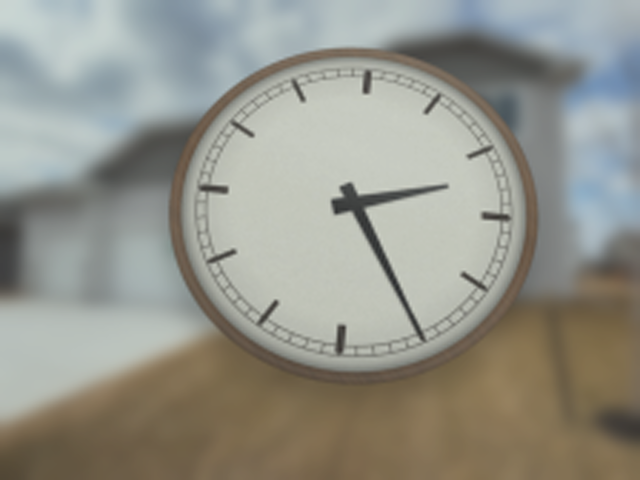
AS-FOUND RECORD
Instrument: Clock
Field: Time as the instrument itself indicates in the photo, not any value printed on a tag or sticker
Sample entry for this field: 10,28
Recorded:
2,25
